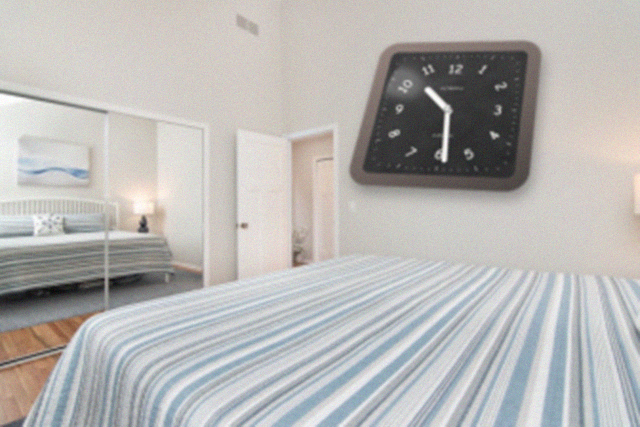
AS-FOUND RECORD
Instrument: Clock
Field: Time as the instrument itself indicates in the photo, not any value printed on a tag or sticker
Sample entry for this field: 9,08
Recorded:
10,29
